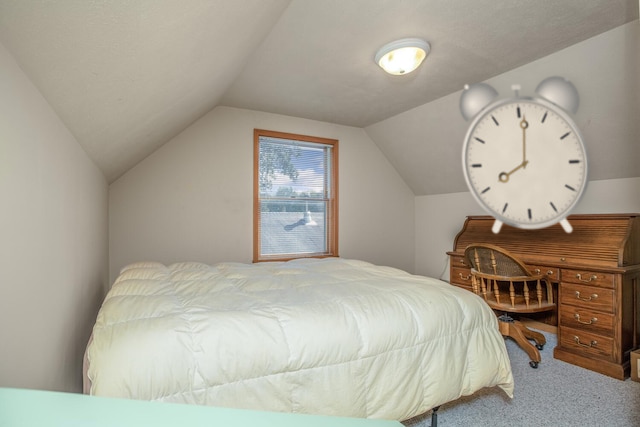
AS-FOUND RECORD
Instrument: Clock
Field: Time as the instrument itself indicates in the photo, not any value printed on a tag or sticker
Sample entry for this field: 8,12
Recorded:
8,01
